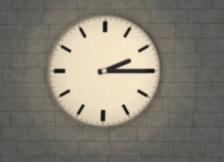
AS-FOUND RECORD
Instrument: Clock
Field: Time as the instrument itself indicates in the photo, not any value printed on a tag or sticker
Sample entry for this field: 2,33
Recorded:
2,15
